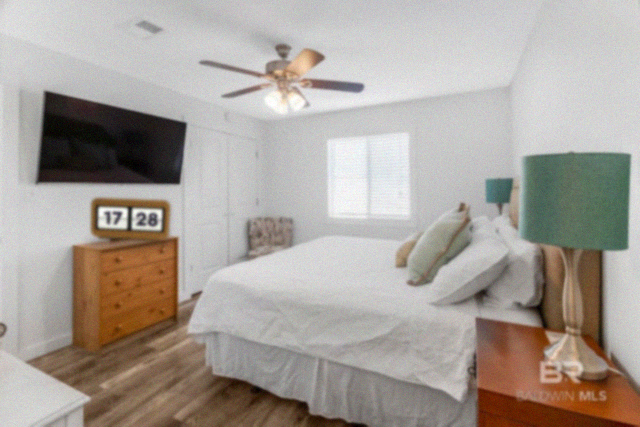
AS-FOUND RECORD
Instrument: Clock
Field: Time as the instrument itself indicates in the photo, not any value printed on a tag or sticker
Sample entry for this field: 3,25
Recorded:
17,28
